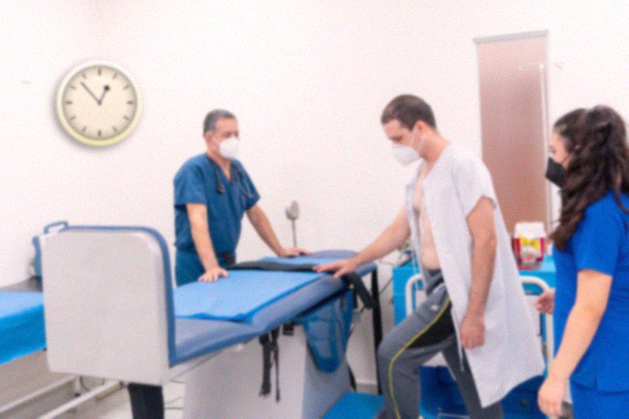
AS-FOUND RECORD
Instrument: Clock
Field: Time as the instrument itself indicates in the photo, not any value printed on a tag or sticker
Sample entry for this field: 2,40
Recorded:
12,53
